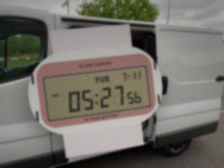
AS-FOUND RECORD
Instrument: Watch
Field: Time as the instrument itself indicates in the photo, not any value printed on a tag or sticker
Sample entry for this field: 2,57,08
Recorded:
5,27,56
